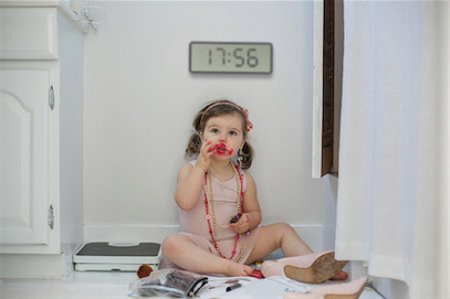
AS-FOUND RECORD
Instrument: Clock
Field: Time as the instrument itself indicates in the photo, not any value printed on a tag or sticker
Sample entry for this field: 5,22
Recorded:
17,56
